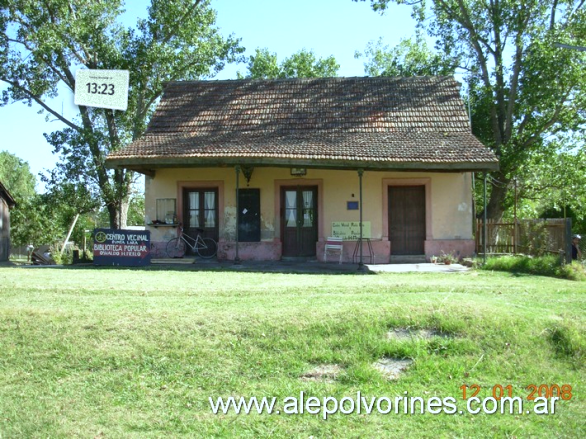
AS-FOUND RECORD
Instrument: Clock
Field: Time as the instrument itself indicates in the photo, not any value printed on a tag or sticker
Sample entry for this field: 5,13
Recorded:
13,23
